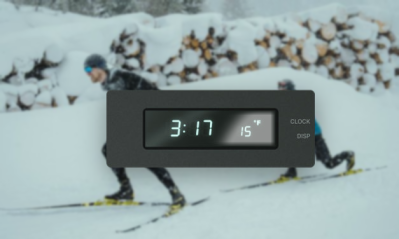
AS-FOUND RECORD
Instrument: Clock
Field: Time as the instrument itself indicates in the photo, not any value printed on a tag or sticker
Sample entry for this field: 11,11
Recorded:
3,17
